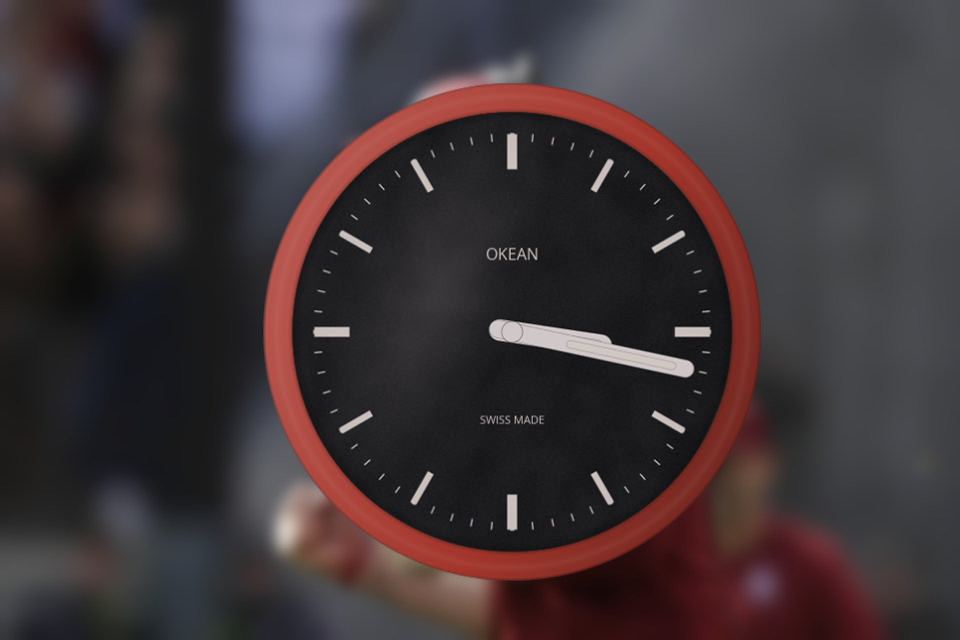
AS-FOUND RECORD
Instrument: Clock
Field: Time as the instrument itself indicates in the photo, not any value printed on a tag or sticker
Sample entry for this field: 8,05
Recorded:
3,17
